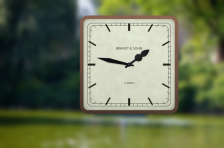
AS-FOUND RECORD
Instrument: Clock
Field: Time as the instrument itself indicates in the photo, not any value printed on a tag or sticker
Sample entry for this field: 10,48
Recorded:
1,47
